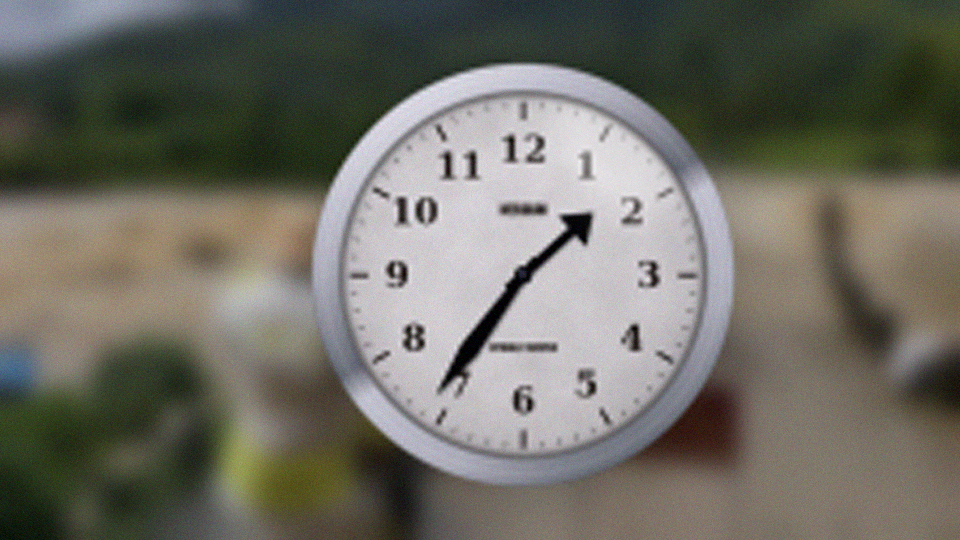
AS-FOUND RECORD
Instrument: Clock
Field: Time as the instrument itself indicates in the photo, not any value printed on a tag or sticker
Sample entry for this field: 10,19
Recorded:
1,36
